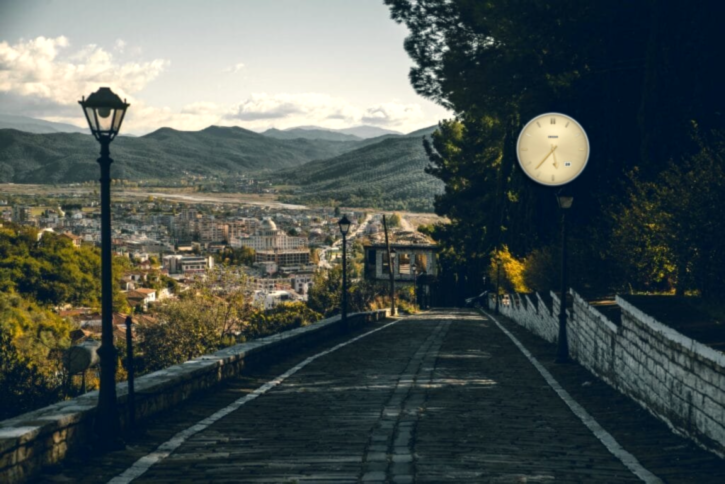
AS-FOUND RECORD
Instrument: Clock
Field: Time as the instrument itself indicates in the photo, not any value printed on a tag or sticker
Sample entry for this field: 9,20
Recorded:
5,37
